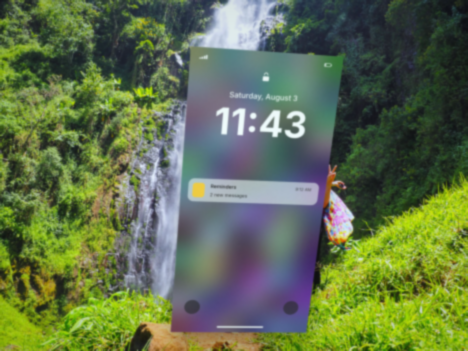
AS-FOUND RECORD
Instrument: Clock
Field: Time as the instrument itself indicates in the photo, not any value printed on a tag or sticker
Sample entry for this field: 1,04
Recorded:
11,43
